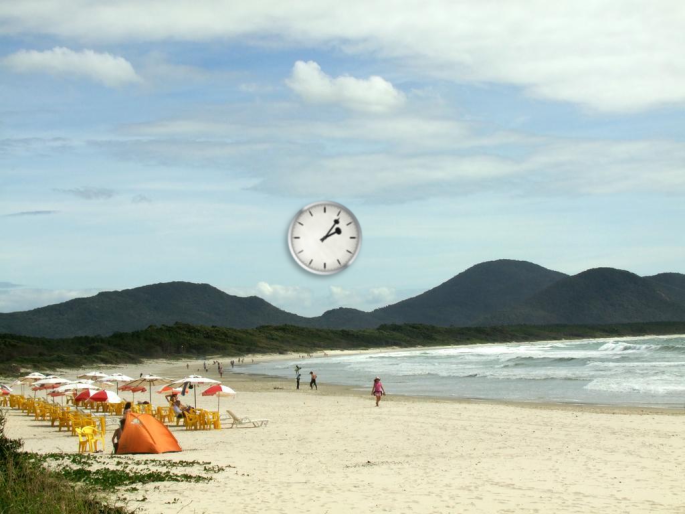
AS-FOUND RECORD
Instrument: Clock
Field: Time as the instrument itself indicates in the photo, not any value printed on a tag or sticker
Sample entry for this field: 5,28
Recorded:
2,06
